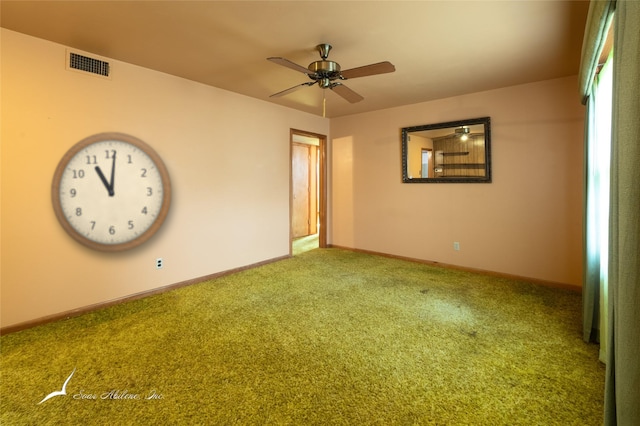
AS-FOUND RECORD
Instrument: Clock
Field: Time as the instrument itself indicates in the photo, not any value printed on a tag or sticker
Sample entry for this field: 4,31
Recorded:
11,01
